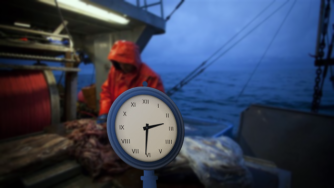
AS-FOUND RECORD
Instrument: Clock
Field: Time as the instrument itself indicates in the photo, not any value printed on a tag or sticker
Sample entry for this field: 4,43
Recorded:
2,31
